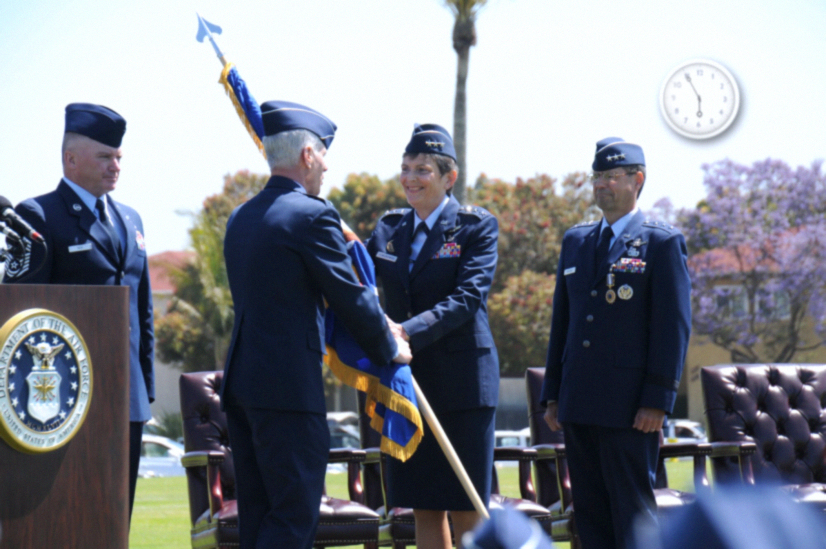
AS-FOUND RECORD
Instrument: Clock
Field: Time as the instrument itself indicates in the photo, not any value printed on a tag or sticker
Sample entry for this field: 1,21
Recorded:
5,55
